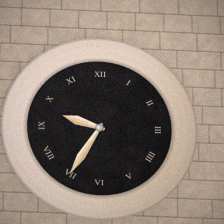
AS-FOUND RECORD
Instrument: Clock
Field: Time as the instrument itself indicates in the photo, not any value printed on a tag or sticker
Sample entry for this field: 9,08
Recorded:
9,35
